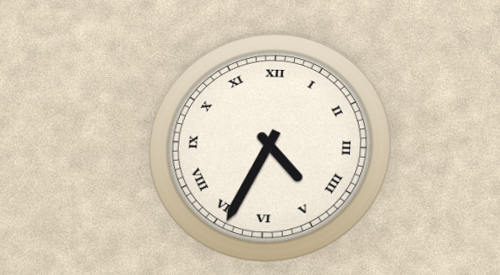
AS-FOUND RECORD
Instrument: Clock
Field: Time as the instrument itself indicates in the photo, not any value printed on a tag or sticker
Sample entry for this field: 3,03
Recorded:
4,34
